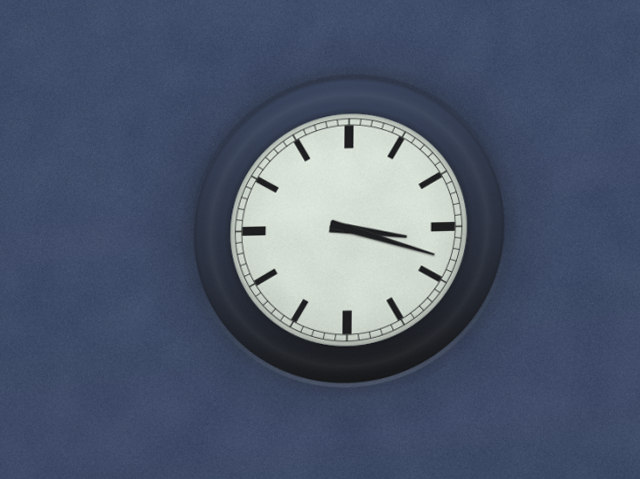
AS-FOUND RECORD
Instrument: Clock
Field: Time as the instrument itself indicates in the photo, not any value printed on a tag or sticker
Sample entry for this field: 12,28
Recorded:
3,18
